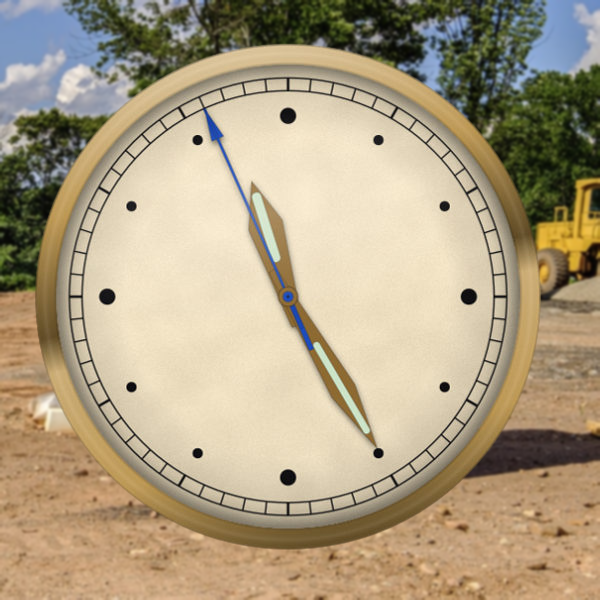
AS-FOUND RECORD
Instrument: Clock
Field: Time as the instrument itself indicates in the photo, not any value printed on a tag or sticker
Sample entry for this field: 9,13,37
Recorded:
11,24,56
